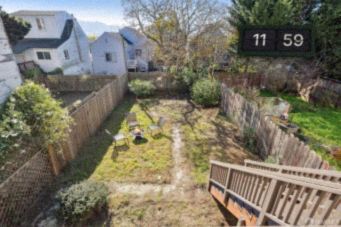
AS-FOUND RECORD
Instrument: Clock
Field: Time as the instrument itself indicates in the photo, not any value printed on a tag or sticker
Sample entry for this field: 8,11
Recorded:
11,59
